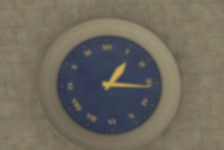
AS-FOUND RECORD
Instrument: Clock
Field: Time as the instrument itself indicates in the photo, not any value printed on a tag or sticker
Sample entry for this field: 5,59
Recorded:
1,16
